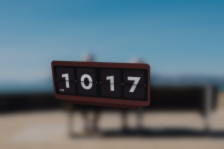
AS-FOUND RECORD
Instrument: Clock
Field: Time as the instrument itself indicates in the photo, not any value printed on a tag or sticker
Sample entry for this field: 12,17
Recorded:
10,17
